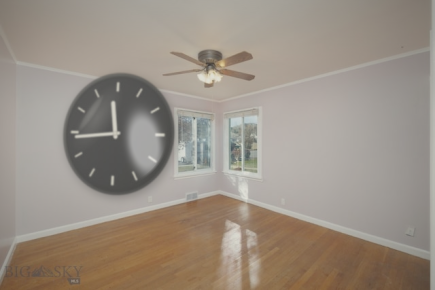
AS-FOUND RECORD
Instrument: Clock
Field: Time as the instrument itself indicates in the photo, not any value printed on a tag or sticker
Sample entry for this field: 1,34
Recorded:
11,44
